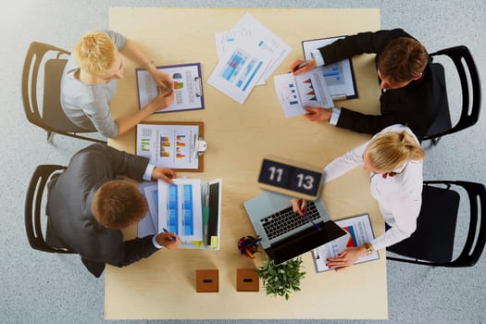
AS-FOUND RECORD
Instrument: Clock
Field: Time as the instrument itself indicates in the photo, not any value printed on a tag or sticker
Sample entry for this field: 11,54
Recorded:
11,13
